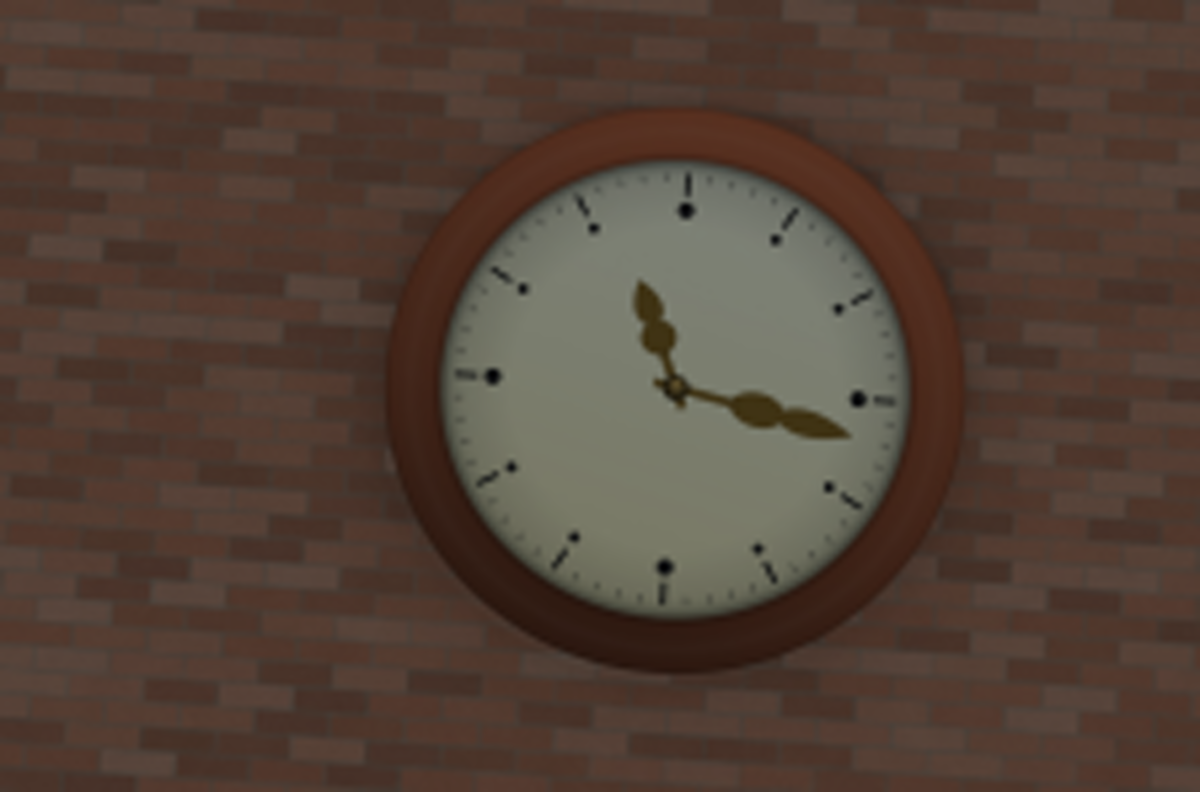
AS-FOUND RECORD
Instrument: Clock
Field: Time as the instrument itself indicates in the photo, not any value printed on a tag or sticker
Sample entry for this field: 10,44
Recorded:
11,17
